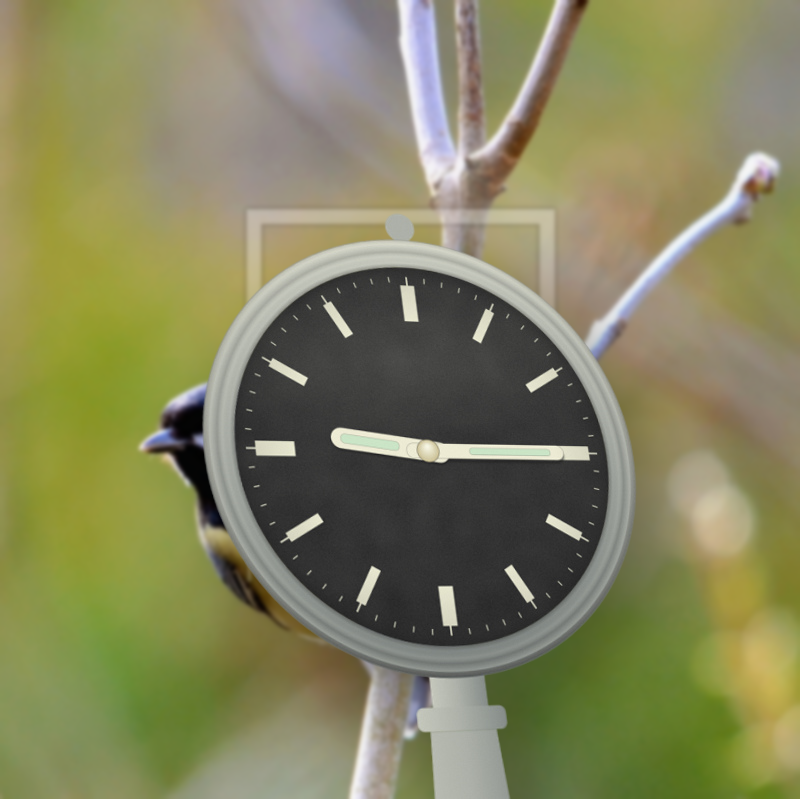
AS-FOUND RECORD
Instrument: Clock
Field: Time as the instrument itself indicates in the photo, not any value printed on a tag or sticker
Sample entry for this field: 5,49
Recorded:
9,15
